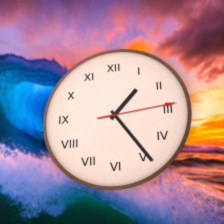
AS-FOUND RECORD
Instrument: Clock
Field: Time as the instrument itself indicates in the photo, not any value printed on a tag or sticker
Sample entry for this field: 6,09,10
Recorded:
1,24,14
